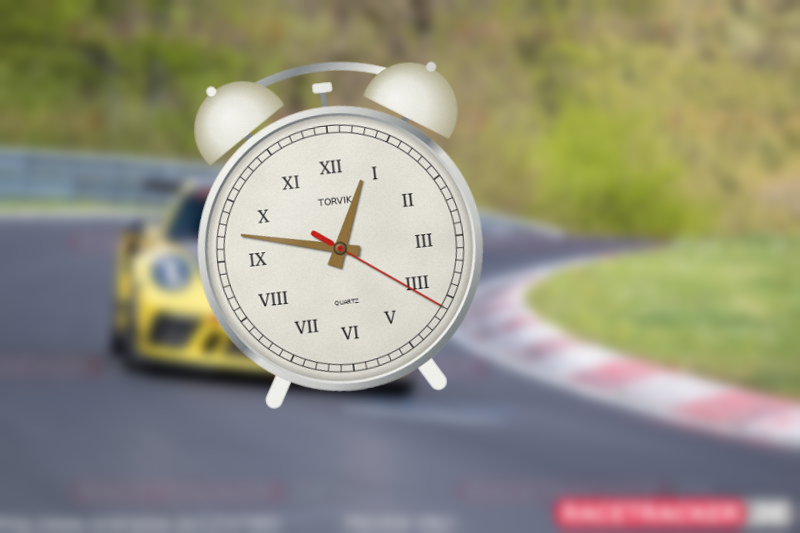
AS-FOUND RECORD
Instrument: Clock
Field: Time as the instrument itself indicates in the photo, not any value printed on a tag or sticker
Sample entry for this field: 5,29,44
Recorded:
12,47,21
